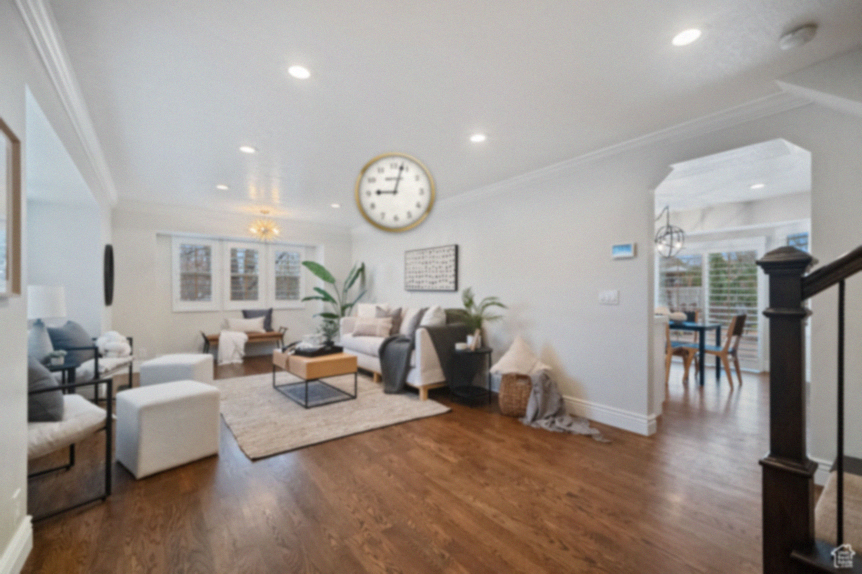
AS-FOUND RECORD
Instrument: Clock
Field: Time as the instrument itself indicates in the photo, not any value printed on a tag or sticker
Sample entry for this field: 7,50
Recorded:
9,03
